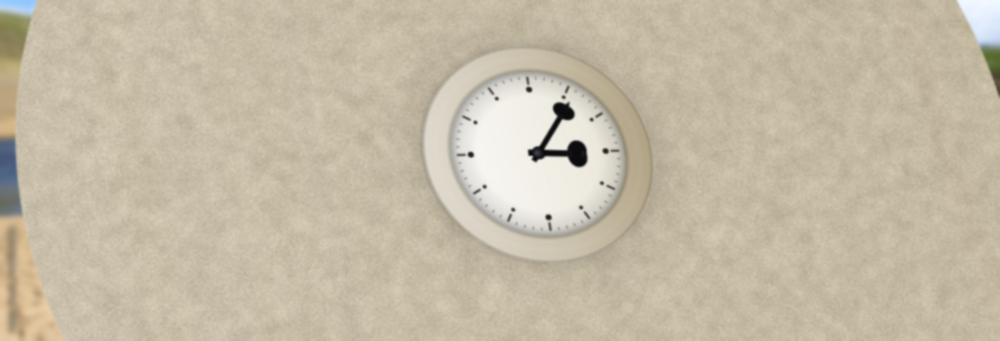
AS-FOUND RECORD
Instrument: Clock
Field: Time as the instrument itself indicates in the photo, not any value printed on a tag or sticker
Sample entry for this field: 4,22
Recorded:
3,06
